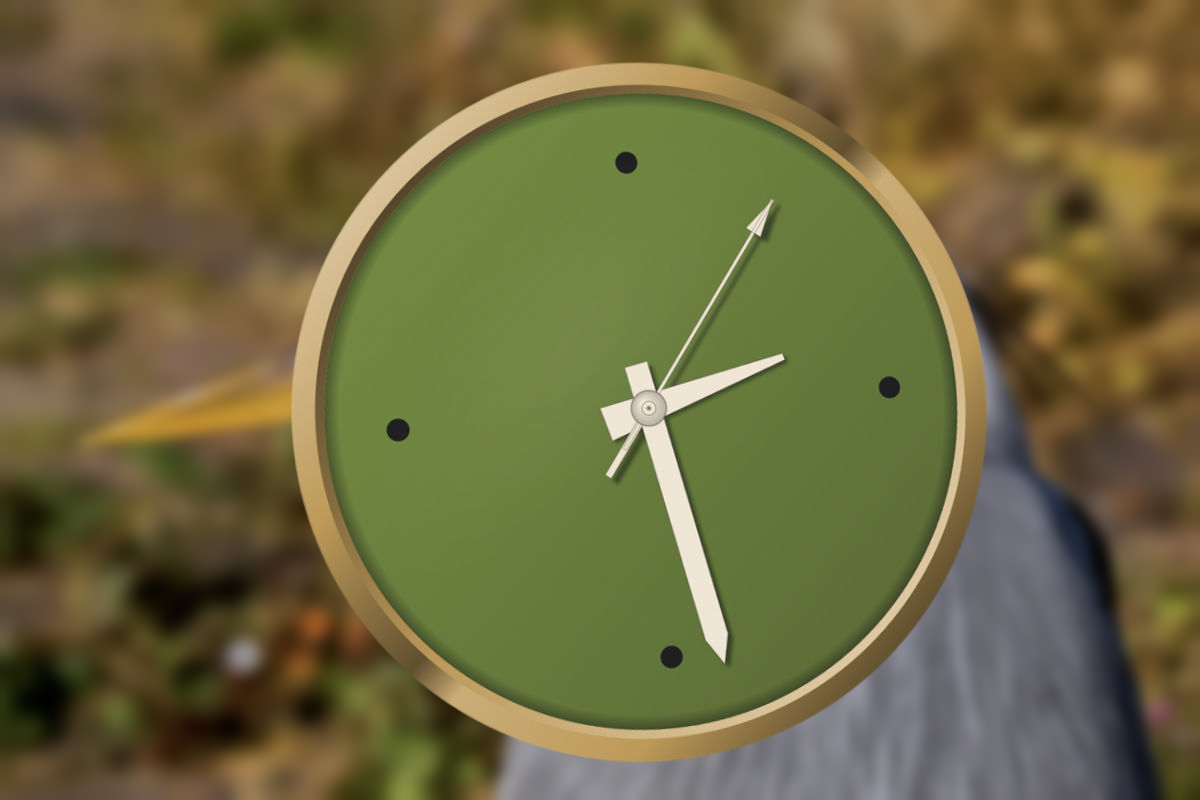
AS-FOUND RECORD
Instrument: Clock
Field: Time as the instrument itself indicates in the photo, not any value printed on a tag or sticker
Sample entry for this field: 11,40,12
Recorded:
2,28,06
